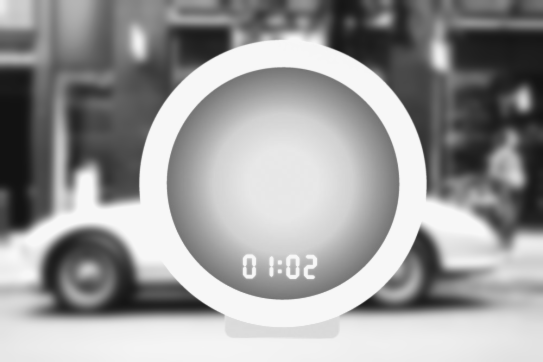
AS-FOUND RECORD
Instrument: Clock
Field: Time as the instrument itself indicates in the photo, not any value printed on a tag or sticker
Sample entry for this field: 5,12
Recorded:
1,02
